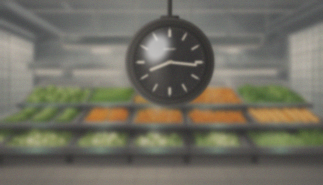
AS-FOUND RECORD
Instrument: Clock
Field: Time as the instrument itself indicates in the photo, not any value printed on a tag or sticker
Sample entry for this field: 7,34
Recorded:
8,16
